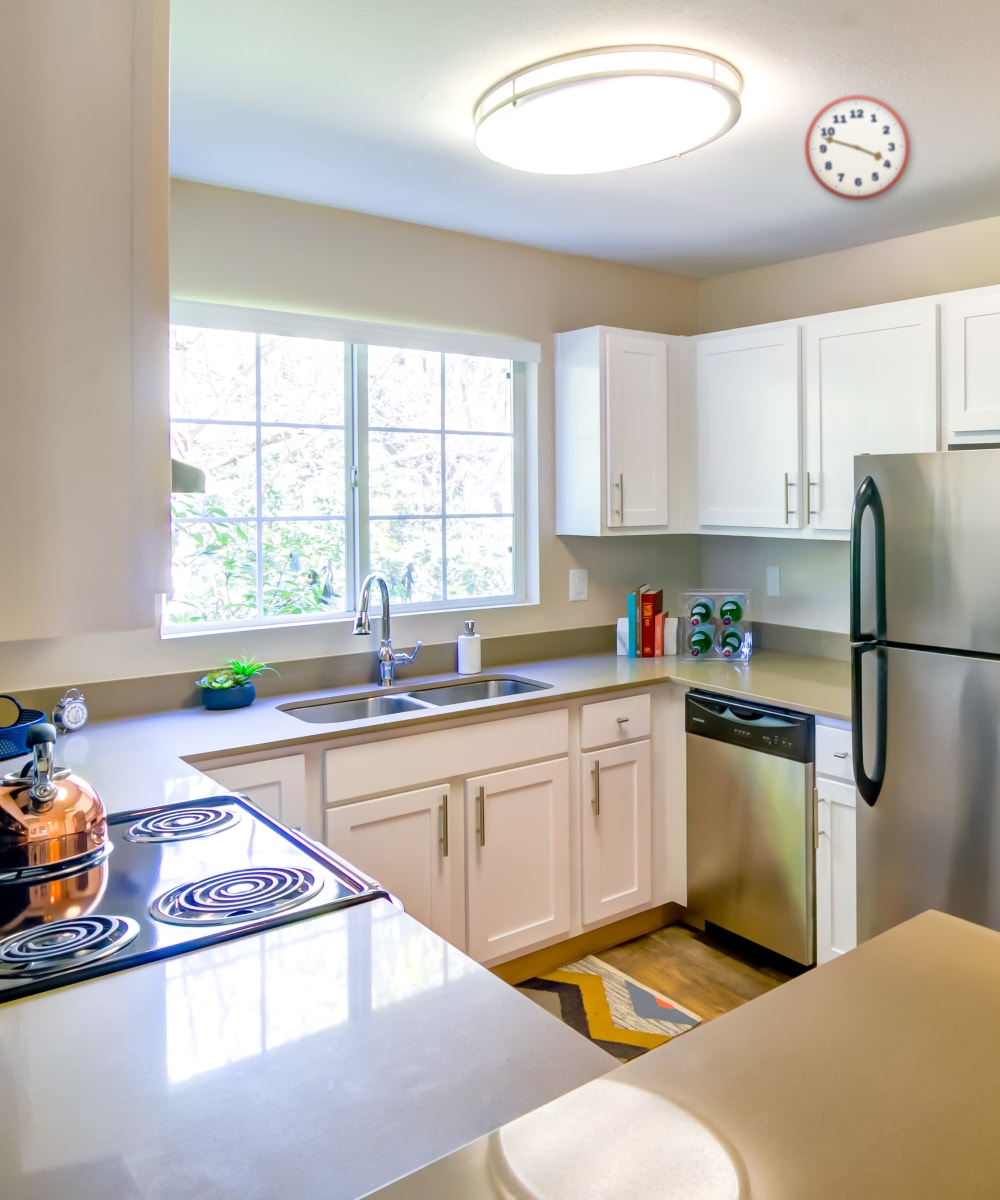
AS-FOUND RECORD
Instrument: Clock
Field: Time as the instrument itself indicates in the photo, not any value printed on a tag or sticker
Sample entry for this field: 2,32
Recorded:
3,48
